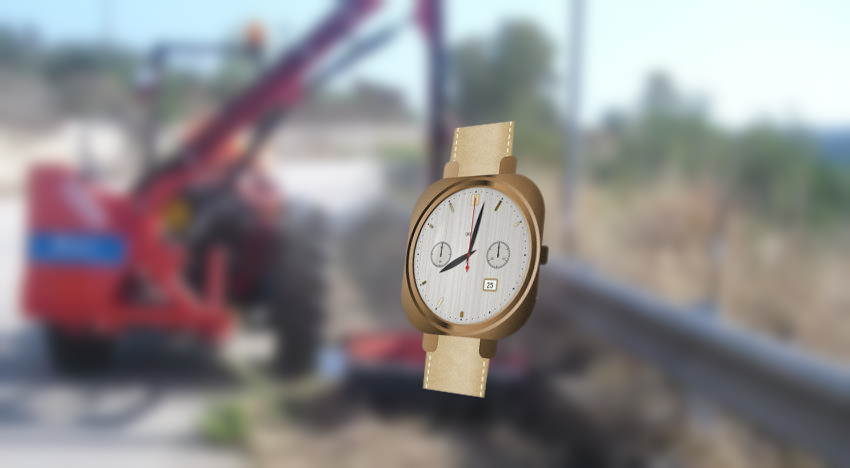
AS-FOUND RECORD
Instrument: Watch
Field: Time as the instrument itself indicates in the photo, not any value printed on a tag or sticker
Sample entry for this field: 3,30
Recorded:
8,02
